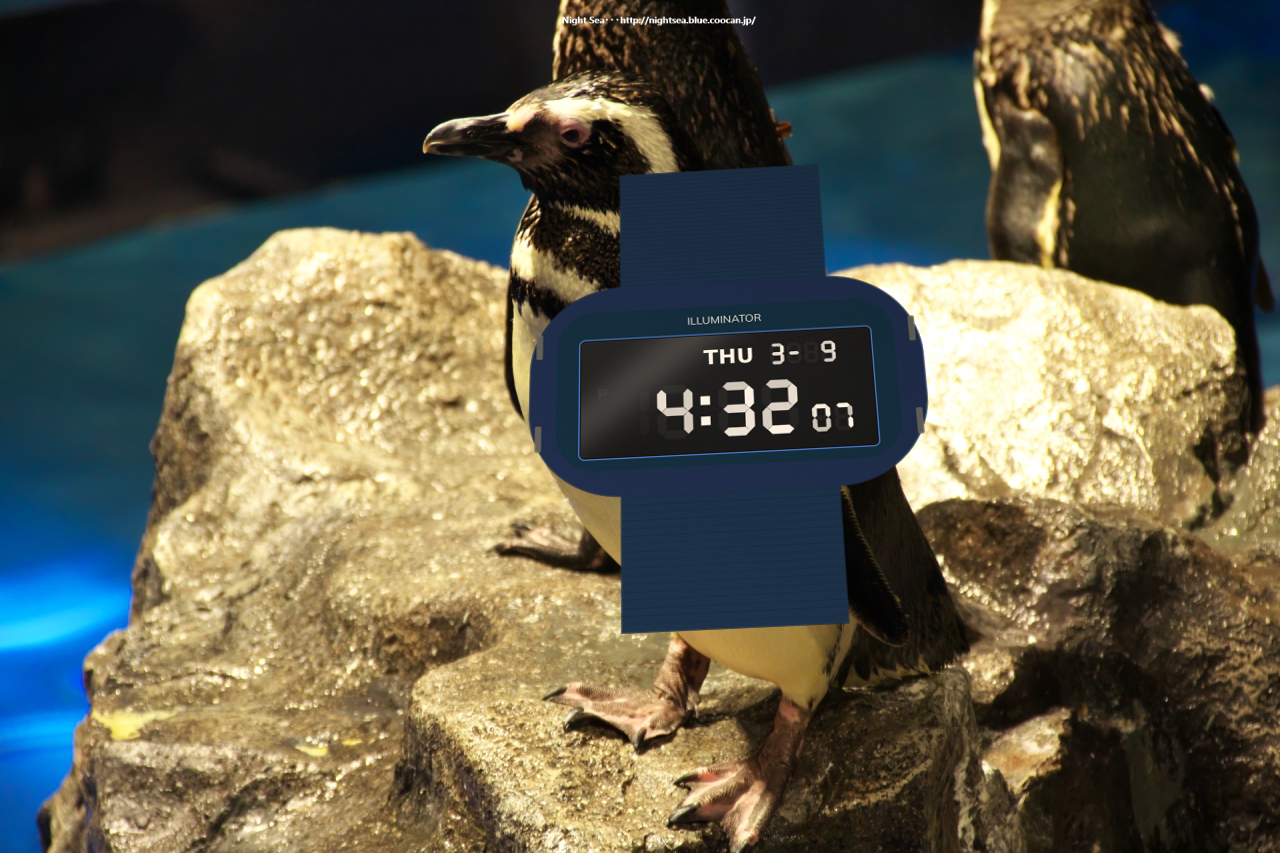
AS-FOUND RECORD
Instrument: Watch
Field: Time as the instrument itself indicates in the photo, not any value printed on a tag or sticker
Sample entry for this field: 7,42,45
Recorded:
4,32,07
